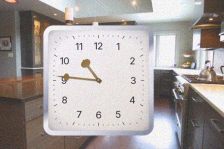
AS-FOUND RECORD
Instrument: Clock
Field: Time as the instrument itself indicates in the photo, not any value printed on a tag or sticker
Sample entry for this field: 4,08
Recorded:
10,46
